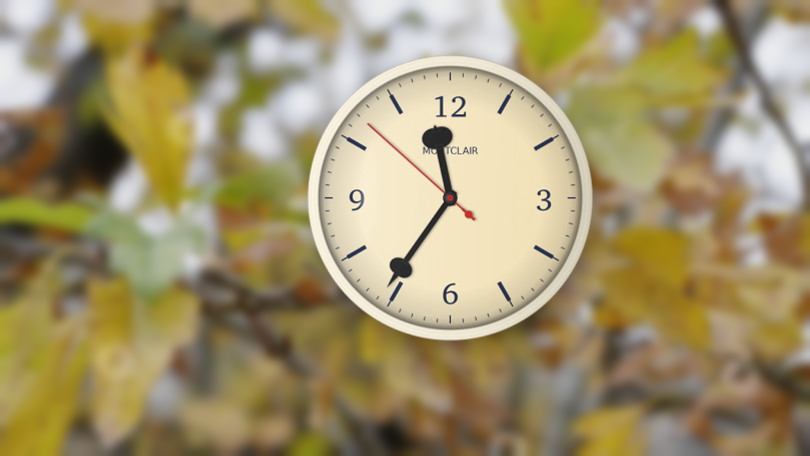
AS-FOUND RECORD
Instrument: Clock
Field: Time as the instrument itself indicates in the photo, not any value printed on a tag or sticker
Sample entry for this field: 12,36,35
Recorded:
11,35,52
